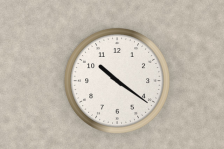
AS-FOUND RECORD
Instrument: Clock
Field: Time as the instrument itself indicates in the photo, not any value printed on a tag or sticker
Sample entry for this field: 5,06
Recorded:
10,21
